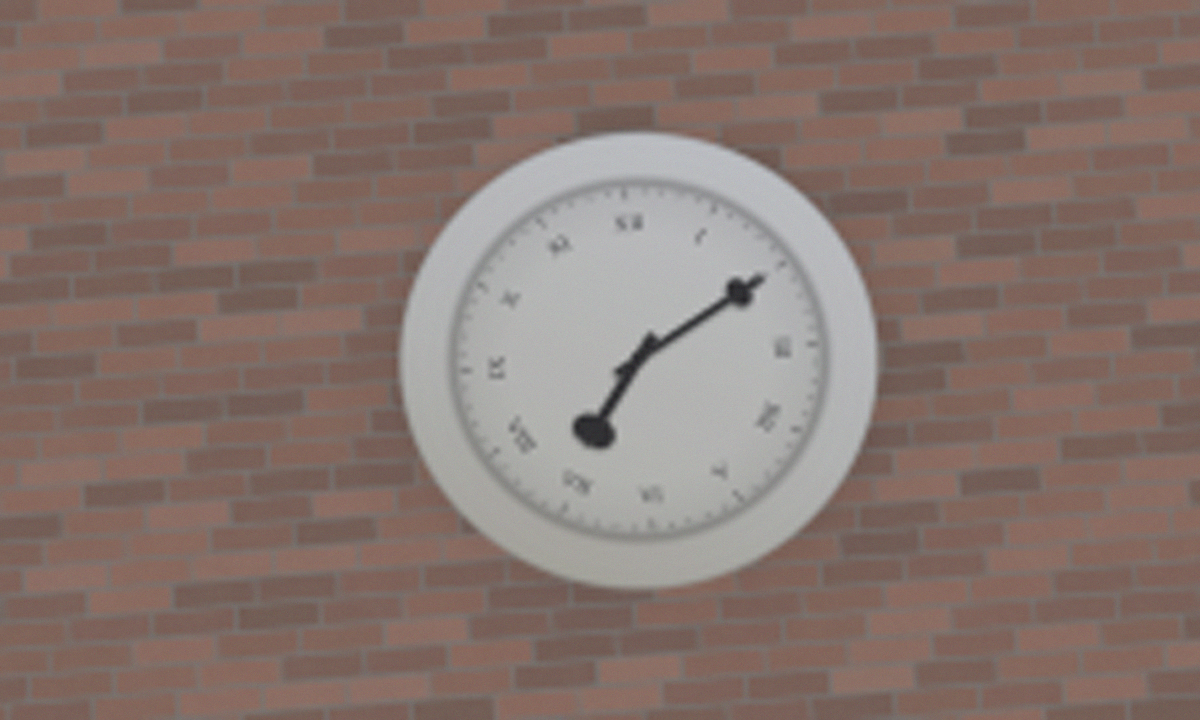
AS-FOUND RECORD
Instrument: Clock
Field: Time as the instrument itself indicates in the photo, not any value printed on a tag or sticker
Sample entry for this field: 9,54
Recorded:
7,10
